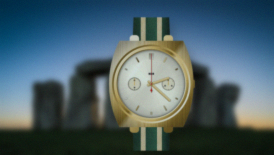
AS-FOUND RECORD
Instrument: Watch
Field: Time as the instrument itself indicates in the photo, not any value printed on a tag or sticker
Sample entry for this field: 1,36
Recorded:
2,22
